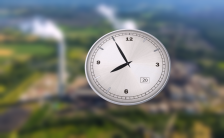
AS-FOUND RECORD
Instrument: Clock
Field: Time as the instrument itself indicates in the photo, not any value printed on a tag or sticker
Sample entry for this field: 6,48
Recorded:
7,55
